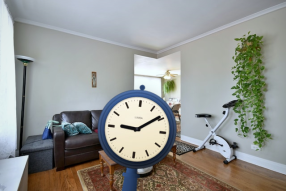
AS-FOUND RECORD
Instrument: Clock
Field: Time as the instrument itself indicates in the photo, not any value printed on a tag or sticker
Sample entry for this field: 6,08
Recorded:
9,09
